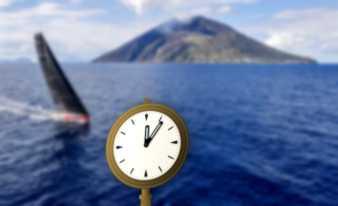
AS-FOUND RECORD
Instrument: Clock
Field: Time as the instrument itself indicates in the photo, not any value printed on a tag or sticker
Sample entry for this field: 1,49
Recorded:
12,06
